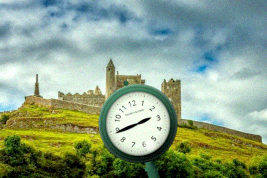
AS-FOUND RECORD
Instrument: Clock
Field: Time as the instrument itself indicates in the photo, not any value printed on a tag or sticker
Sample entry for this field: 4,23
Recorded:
2,44
